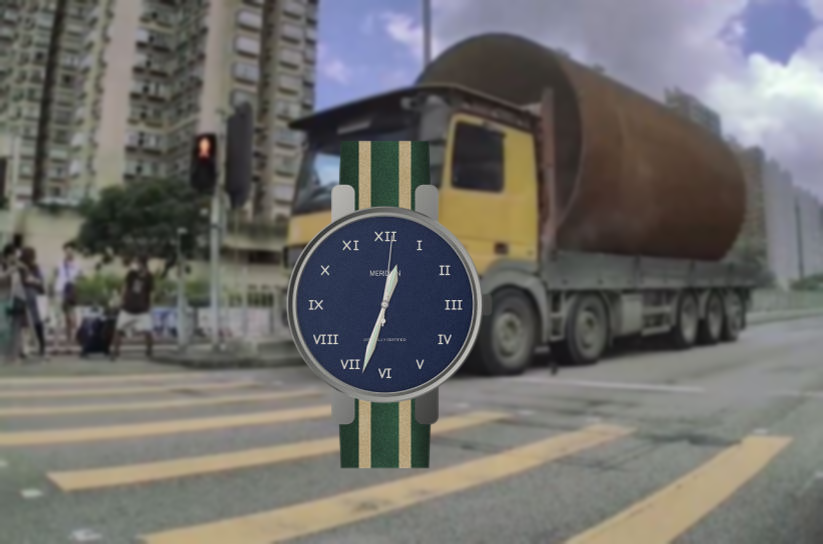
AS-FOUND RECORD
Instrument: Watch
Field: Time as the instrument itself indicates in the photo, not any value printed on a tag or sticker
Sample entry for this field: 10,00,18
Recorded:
12,33,01
